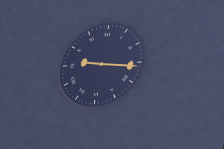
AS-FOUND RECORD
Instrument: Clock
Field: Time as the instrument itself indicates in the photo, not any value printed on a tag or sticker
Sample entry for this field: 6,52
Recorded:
9,16
